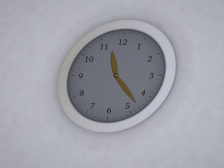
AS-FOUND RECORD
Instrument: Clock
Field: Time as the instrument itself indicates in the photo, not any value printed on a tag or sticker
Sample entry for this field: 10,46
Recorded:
11,23
